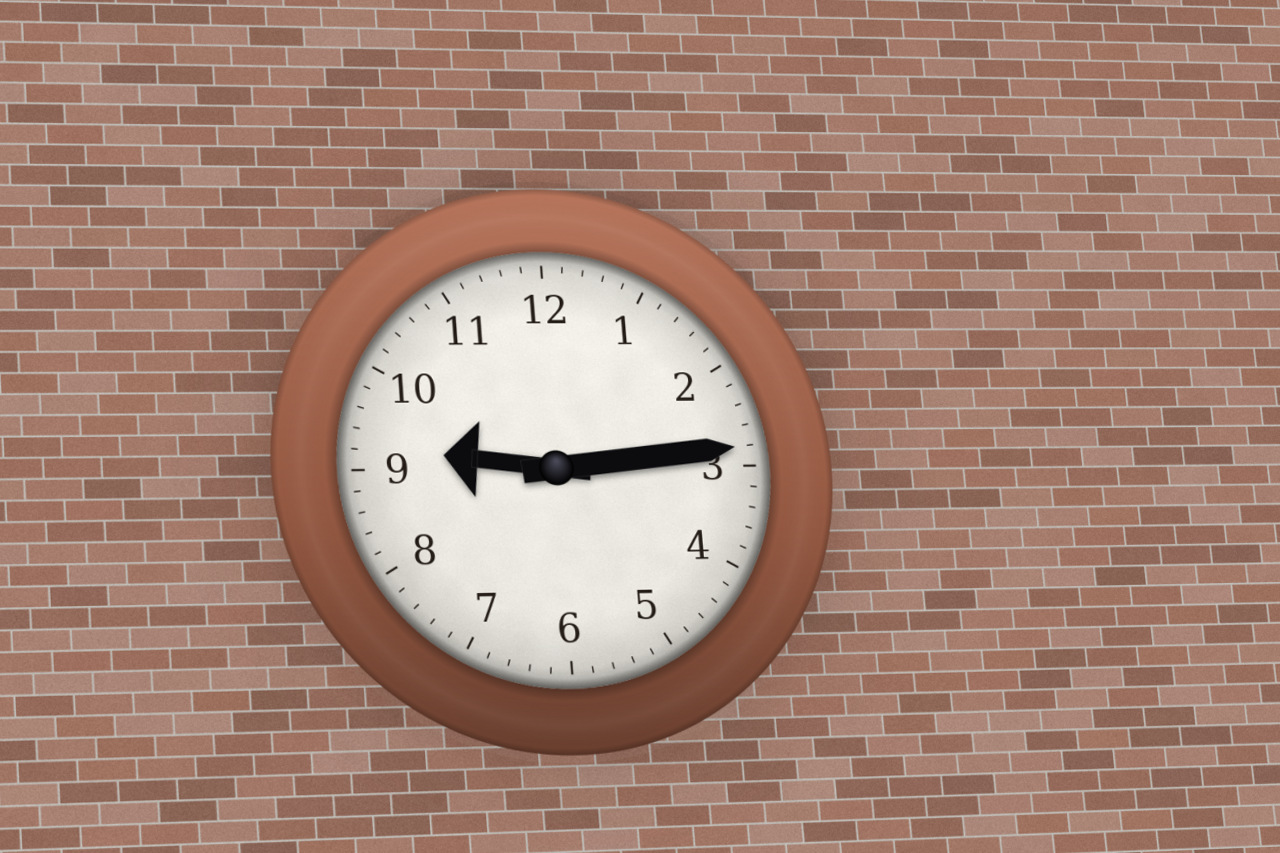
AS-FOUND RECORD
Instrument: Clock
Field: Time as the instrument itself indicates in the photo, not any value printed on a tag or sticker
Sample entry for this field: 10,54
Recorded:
9,14
